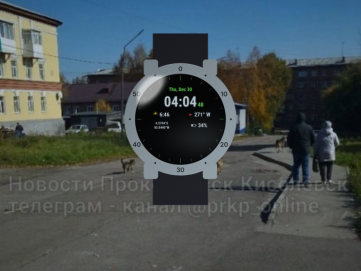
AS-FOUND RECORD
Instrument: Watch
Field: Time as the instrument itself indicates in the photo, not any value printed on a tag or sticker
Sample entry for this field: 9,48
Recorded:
4,04
